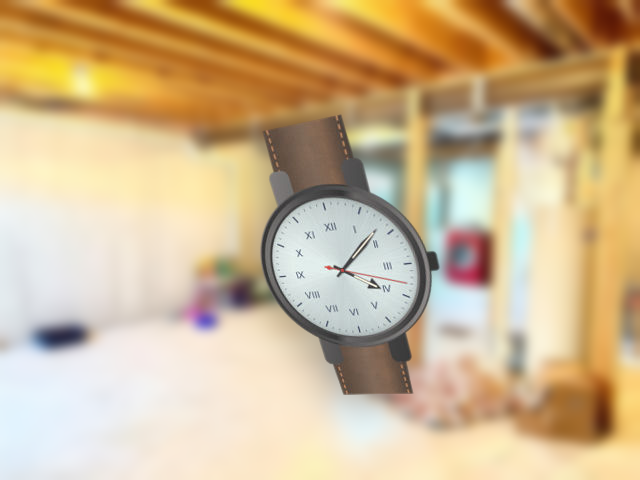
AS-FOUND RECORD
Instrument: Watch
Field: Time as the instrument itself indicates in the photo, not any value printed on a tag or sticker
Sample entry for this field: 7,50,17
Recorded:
4,08,18
